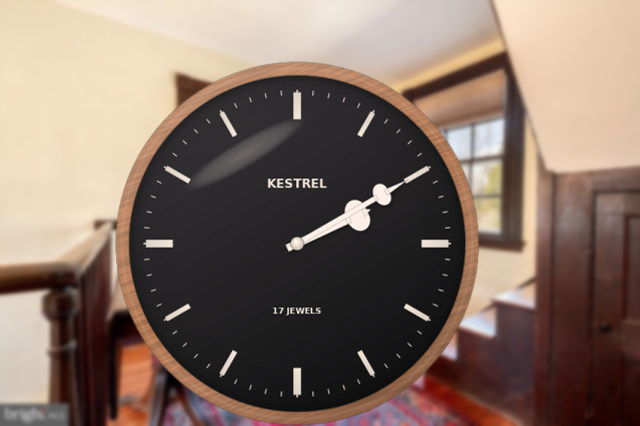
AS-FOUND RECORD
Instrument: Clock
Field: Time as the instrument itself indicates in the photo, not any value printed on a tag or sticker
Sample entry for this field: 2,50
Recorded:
2,10
